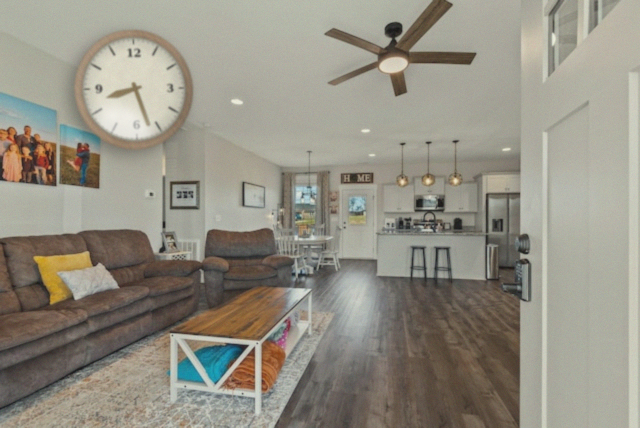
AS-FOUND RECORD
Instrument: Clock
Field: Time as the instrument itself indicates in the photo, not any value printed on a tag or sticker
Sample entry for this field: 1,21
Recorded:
8,27
